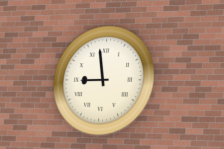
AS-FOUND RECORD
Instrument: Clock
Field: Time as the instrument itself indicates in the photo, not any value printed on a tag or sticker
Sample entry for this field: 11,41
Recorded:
8,58
